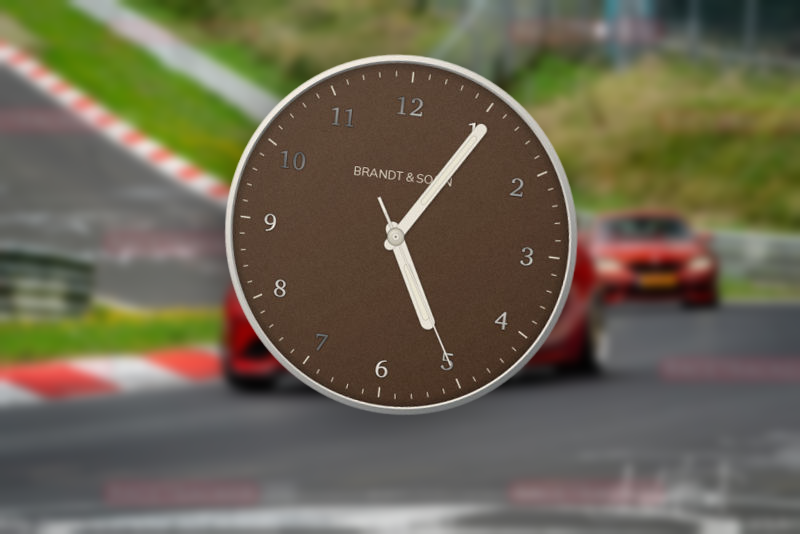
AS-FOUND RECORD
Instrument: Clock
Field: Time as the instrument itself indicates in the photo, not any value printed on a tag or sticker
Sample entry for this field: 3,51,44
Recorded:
5,05,25
